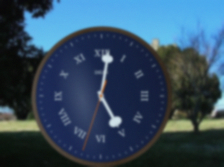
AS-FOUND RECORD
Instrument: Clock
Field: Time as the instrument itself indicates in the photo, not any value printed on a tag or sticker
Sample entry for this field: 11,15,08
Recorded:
5,01,33
